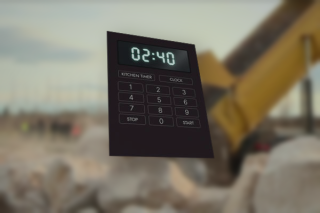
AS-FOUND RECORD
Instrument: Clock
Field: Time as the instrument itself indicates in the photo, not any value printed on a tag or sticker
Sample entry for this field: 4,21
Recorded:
2,40
